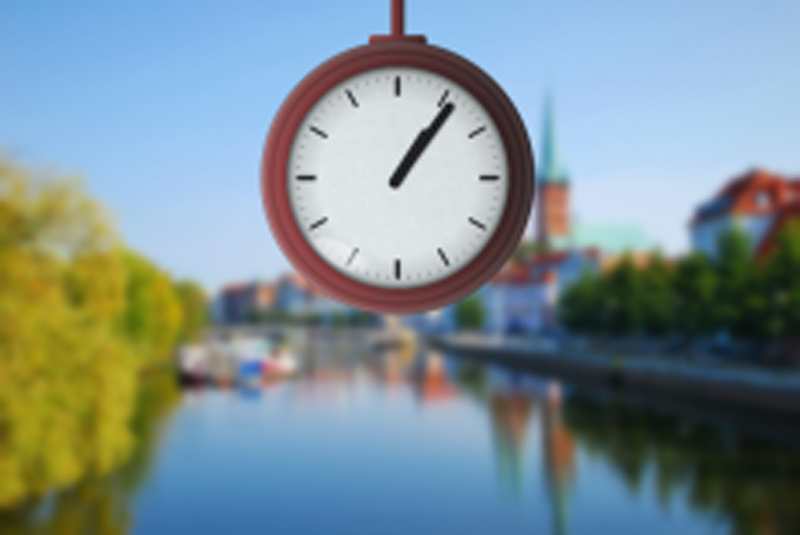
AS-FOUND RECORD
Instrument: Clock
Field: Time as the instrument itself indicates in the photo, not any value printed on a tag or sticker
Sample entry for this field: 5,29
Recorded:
1,06
